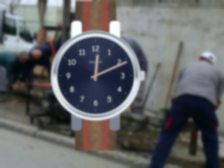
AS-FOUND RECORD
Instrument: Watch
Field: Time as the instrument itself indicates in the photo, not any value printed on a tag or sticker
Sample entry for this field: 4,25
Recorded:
12,11
